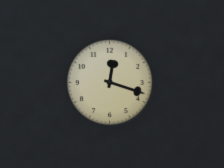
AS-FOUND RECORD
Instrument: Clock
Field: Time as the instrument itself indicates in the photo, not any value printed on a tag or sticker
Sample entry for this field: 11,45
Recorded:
12,18
